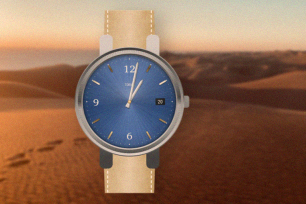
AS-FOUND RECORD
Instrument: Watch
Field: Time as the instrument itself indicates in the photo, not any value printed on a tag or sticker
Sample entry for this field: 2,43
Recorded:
1,02
